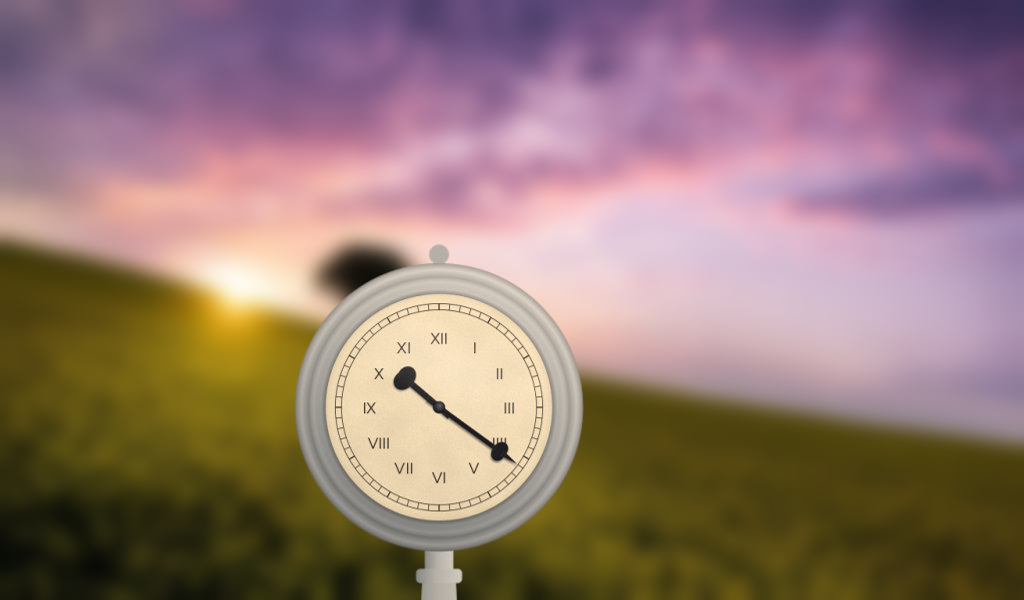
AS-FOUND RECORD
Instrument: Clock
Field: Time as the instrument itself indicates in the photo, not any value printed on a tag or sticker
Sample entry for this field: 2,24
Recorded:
10,21
